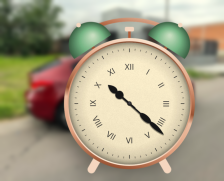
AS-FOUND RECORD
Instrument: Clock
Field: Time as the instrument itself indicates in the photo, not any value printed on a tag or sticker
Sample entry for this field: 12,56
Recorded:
10,22
